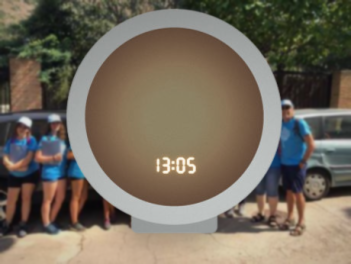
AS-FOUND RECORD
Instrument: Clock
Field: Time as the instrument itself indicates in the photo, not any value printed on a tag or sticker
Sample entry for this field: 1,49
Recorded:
13,05
